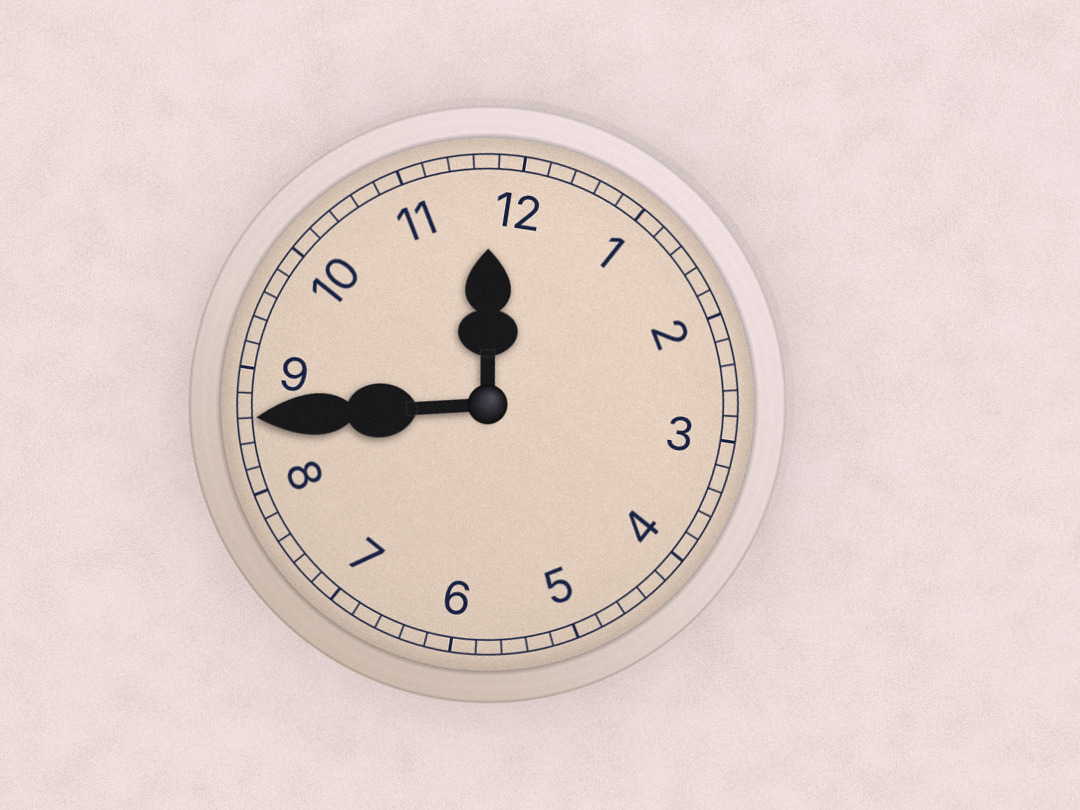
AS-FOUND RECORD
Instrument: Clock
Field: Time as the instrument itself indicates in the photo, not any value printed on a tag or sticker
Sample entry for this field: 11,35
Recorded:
11,43
